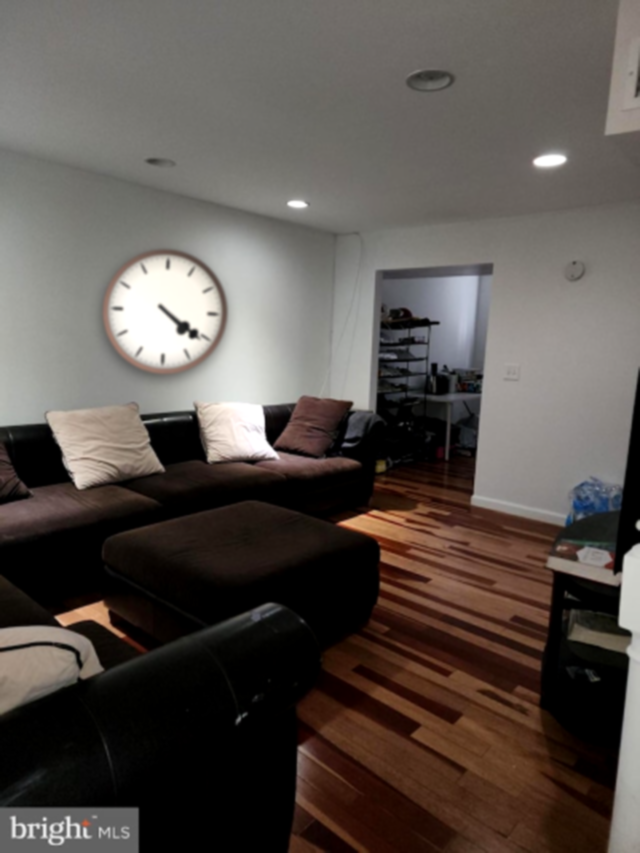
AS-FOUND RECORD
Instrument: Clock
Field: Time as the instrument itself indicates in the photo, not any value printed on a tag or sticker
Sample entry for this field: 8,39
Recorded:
4,21
